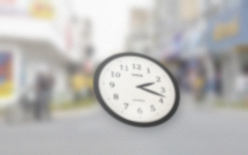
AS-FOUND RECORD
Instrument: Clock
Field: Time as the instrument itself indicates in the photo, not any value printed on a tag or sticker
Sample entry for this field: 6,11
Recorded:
2,18
